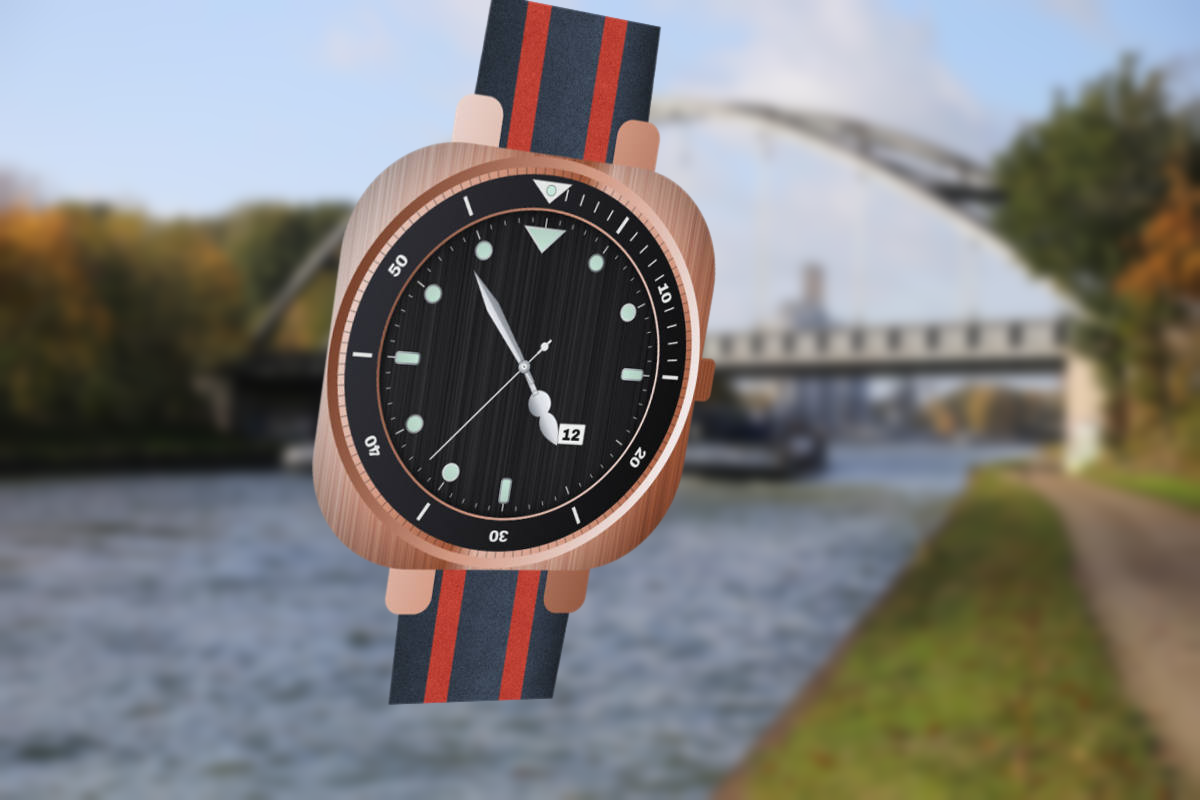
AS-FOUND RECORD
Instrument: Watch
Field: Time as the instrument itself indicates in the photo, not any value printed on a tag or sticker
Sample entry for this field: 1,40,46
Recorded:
4,53,37
